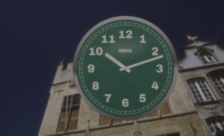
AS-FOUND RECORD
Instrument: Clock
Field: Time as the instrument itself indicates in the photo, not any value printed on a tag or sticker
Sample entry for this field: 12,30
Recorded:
10,12
